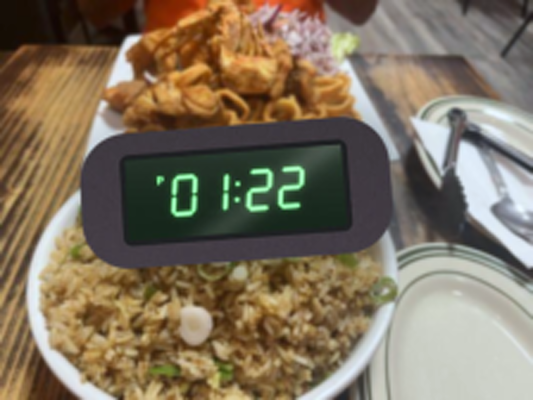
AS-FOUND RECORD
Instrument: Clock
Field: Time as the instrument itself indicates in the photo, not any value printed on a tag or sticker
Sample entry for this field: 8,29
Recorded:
1,22
